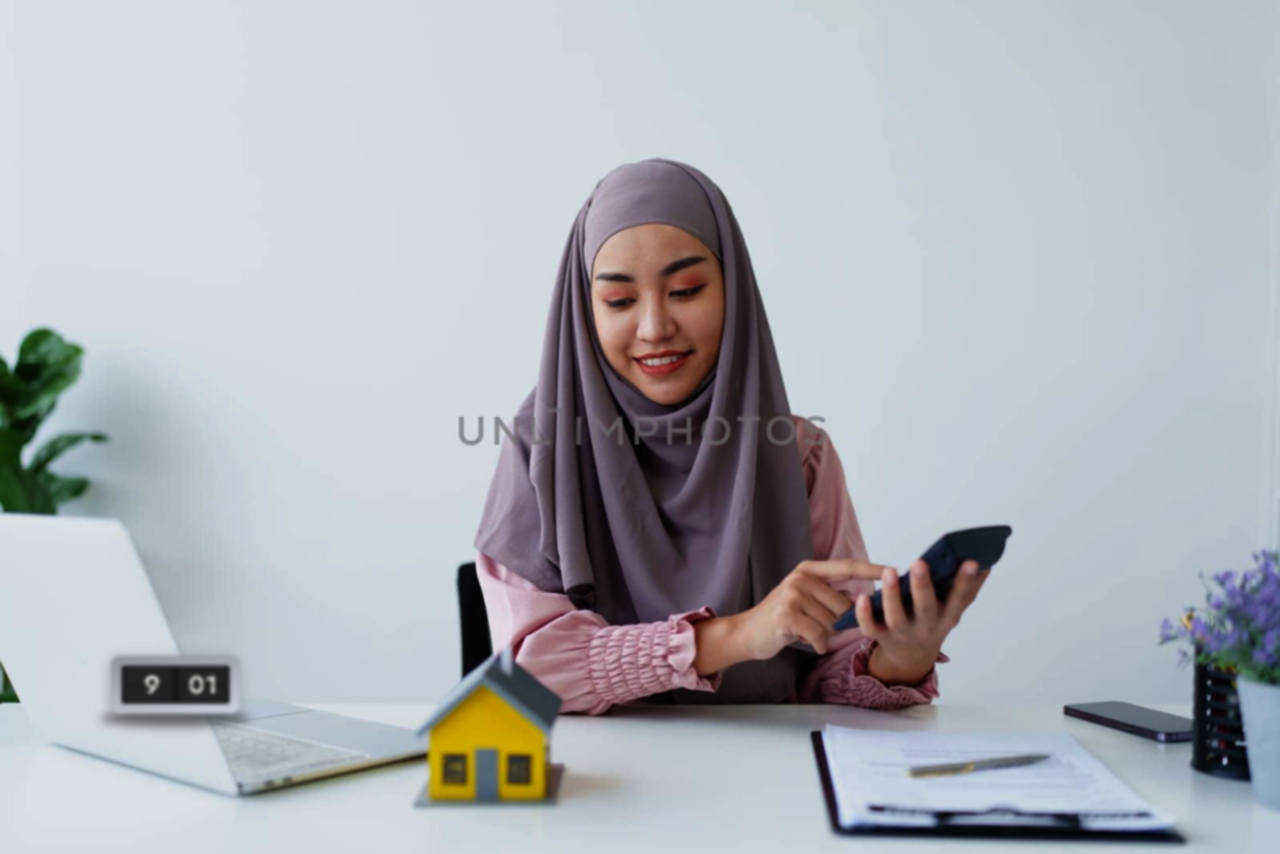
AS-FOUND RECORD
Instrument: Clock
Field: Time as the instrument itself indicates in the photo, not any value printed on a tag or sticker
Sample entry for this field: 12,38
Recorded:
9,01
